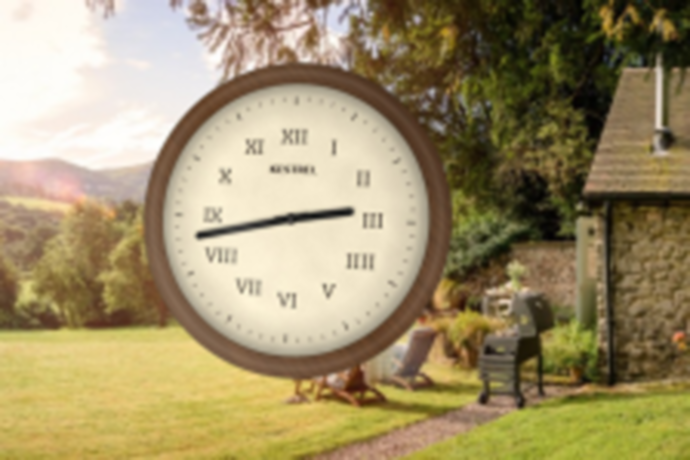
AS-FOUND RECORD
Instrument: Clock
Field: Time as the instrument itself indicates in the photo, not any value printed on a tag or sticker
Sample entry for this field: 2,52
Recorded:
2,43
